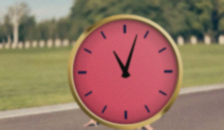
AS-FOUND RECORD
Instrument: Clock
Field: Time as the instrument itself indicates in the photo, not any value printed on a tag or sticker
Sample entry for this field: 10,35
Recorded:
11,03
